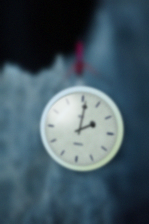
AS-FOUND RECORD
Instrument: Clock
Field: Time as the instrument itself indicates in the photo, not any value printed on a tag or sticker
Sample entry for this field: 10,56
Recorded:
2,01
